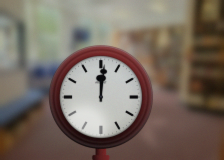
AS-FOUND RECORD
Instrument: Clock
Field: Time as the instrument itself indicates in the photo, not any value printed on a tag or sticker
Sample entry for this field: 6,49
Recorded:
12,01
